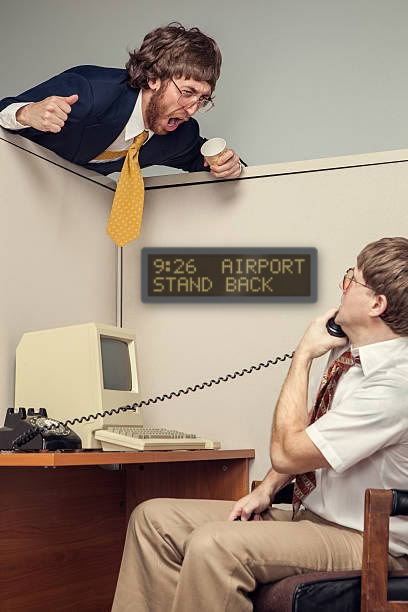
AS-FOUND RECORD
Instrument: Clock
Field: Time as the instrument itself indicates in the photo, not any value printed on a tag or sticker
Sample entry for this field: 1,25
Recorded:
9,26
